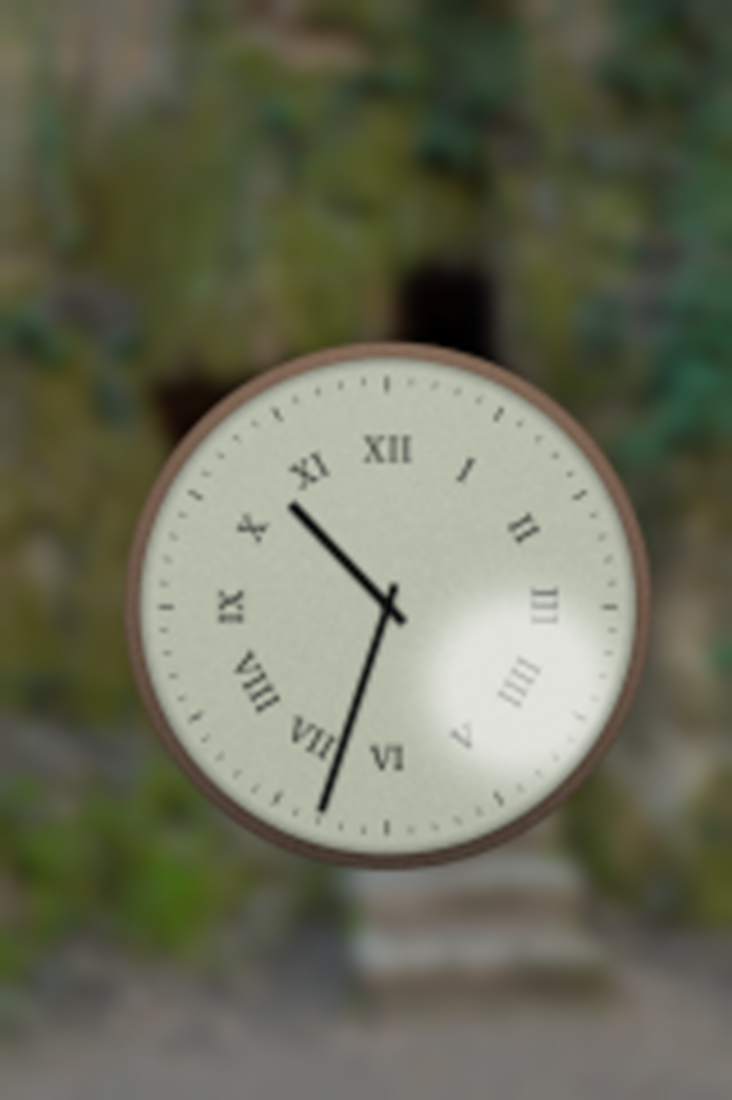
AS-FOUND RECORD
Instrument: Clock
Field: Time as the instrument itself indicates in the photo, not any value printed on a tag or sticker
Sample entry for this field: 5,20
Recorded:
10,33
